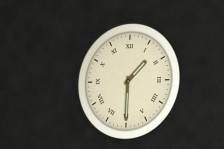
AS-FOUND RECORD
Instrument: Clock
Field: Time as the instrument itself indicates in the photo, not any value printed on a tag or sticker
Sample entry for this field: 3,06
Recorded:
1,30
